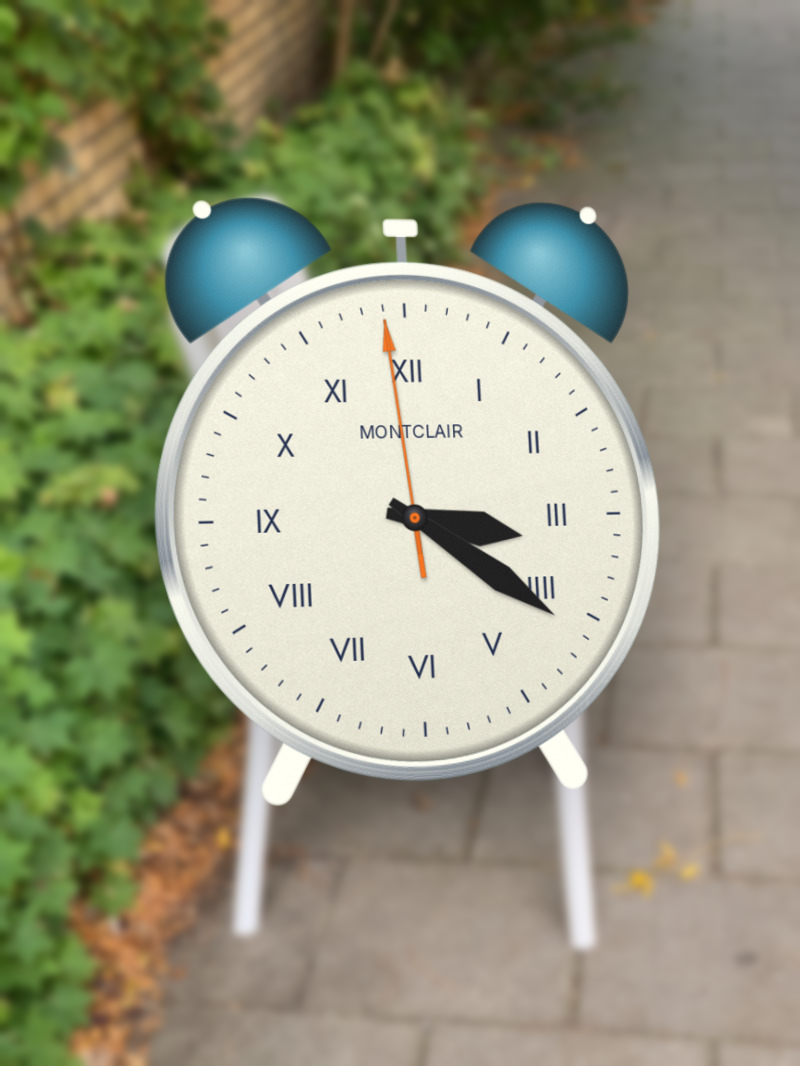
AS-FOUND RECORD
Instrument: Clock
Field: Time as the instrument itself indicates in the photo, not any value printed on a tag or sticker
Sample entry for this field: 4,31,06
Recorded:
3,20,59
